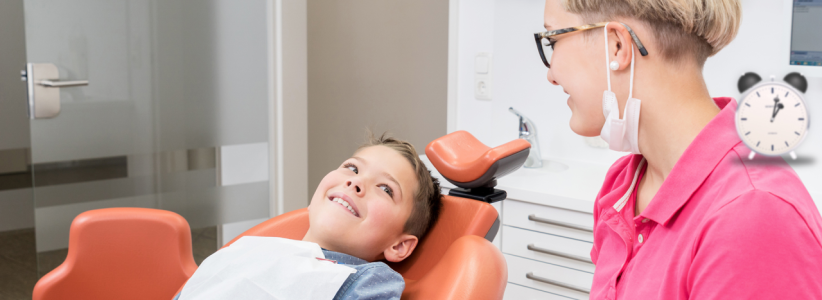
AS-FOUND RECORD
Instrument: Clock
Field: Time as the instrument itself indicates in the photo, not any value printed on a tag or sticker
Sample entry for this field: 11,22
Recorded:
1,02
